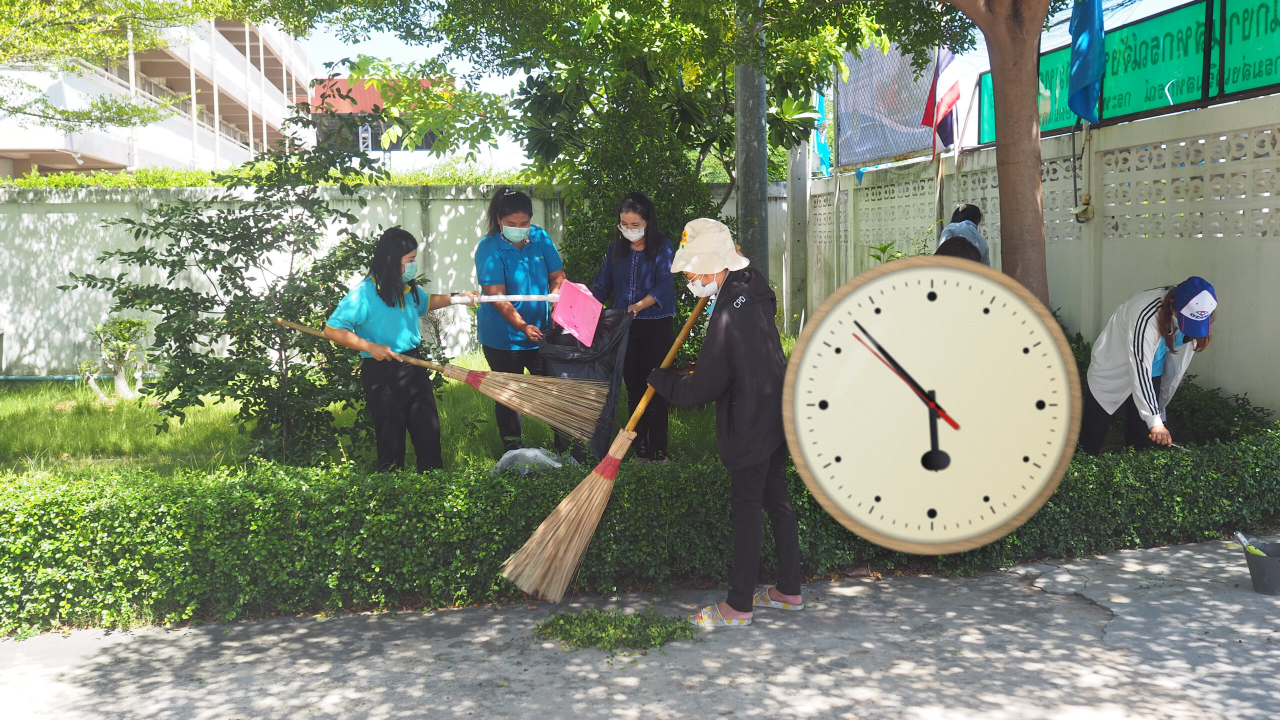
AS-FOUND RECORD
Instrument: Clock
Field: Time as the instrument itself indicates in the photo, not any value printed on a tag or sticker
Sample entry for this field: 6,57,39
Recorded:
5,52,52
